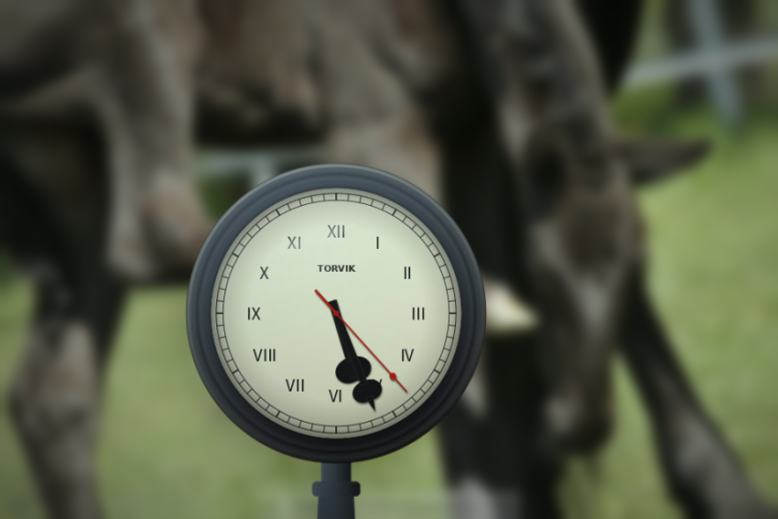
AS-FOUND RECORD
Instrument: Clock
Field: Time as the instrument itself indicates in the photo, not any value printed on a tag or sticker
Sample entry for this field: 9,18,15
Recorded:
5,26,23
